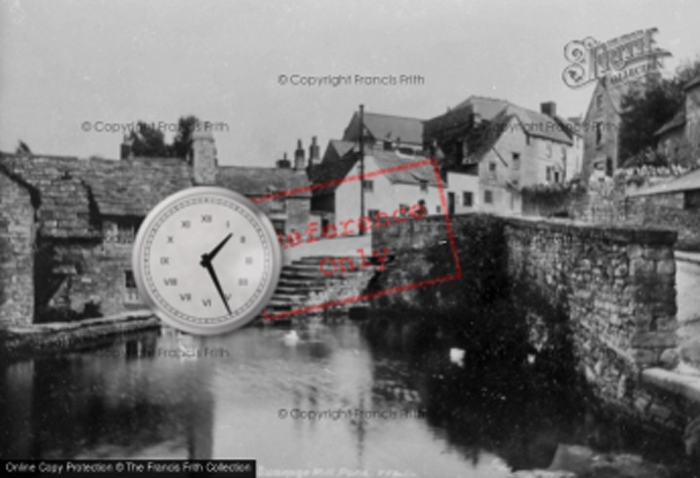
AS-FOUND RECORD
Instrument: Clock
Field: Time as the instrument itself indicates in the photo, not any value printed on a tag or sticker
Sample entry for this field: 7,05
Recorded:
1,26
